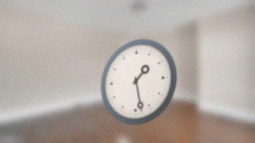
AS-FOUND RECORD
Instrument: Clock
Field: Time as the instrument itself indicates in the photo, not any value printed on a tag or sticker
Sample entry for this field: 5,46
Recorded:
1,28
